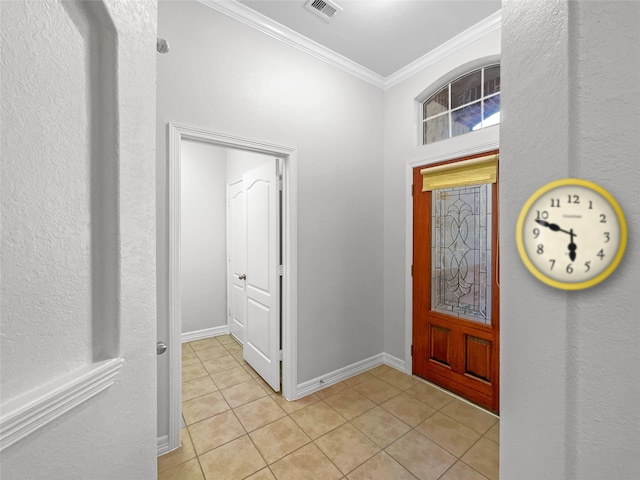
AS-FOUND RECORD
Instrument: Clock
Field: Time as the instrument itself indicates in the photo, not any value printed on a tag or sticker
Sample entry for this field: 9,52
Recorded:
5,48
